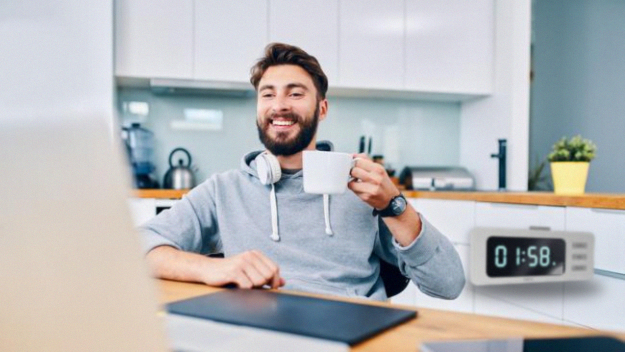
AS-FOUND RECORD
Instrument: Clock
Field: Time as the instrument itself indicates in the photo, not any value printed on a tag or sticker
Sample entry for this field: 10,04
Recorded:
1,58
